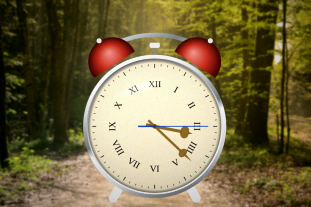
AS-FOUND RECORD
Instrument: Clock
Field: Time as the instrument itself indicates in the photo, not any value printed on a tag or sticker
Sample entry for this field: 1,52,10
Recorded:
3,22,15
